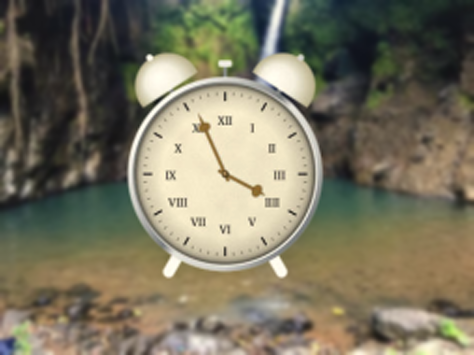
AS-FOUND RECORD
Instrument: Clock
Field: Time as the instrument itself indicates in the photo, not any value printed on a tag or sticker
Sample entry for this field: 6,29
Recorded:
3,56
